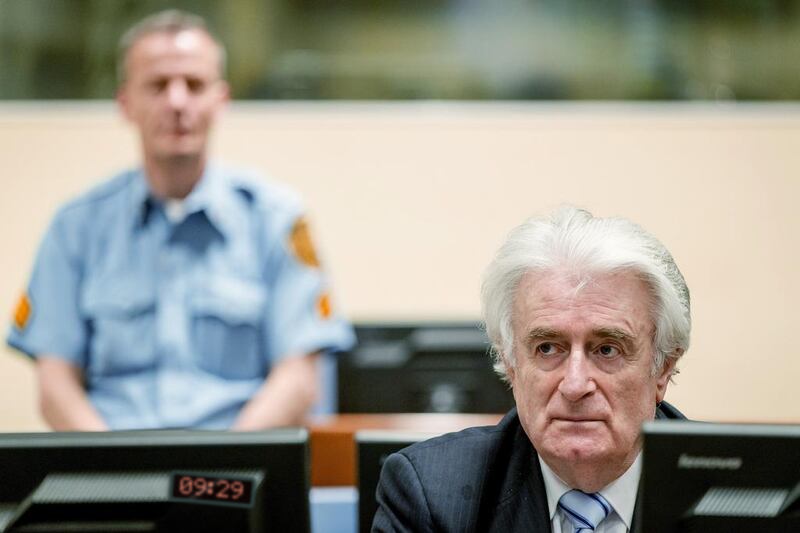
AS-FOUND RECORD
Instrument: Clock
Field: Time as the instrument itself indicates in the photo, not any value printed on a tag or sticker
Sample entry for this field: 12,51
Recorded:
9,29
